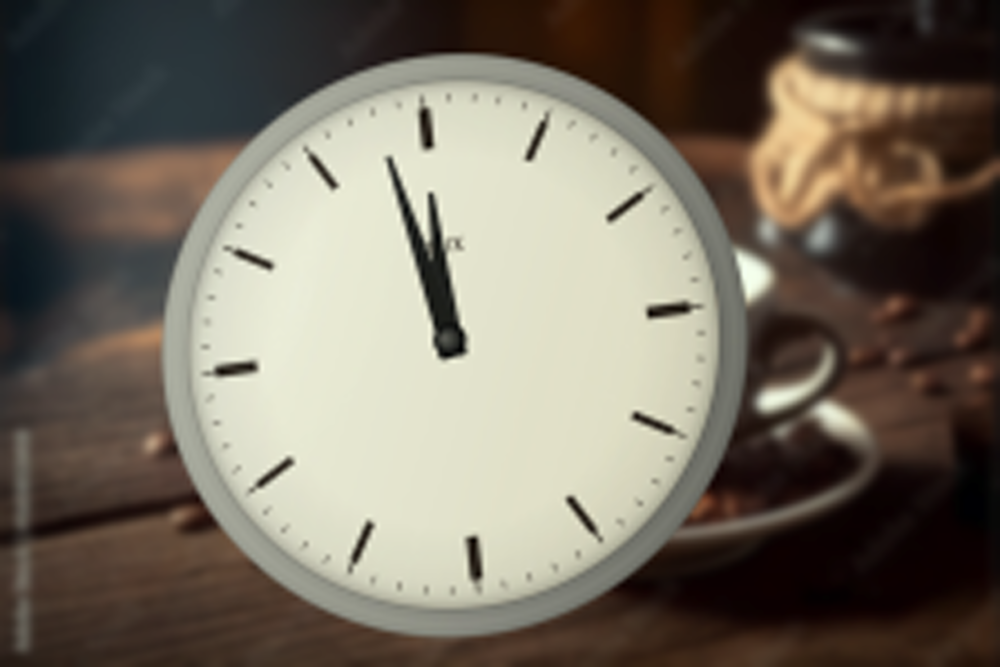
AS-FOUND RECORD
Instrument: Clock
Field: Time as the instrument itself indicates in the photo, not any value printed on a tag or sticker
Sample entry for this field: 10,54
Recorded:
11,58
